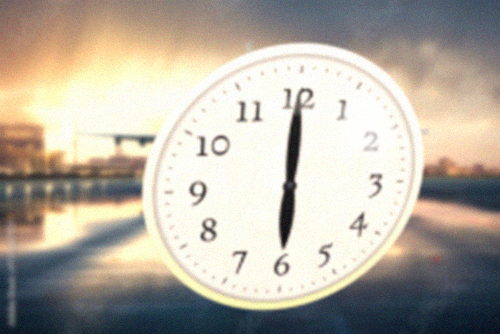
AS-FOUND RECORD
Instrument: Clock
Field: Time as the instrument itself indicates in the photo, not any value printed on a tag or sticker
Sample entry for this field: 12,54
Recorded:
6,00
